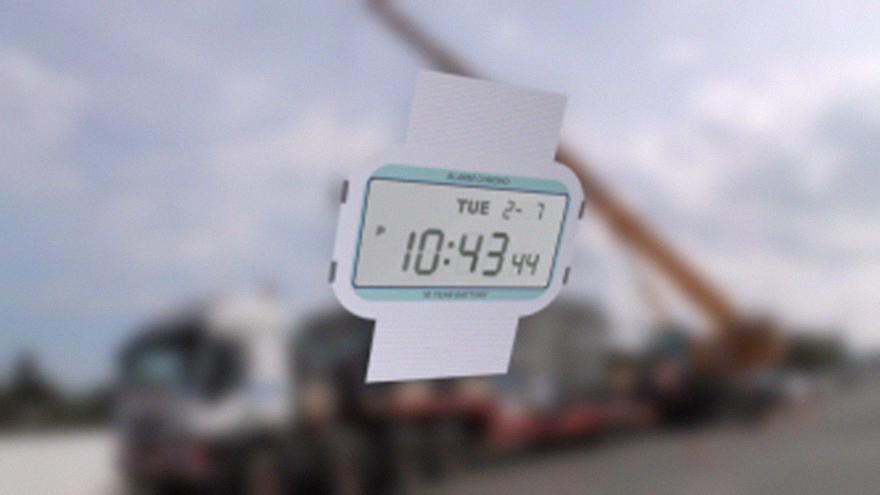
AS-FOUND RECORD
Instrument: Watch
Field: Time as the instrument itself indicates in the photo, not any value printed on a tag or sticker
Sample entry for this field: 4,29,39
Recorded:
10,43,44
